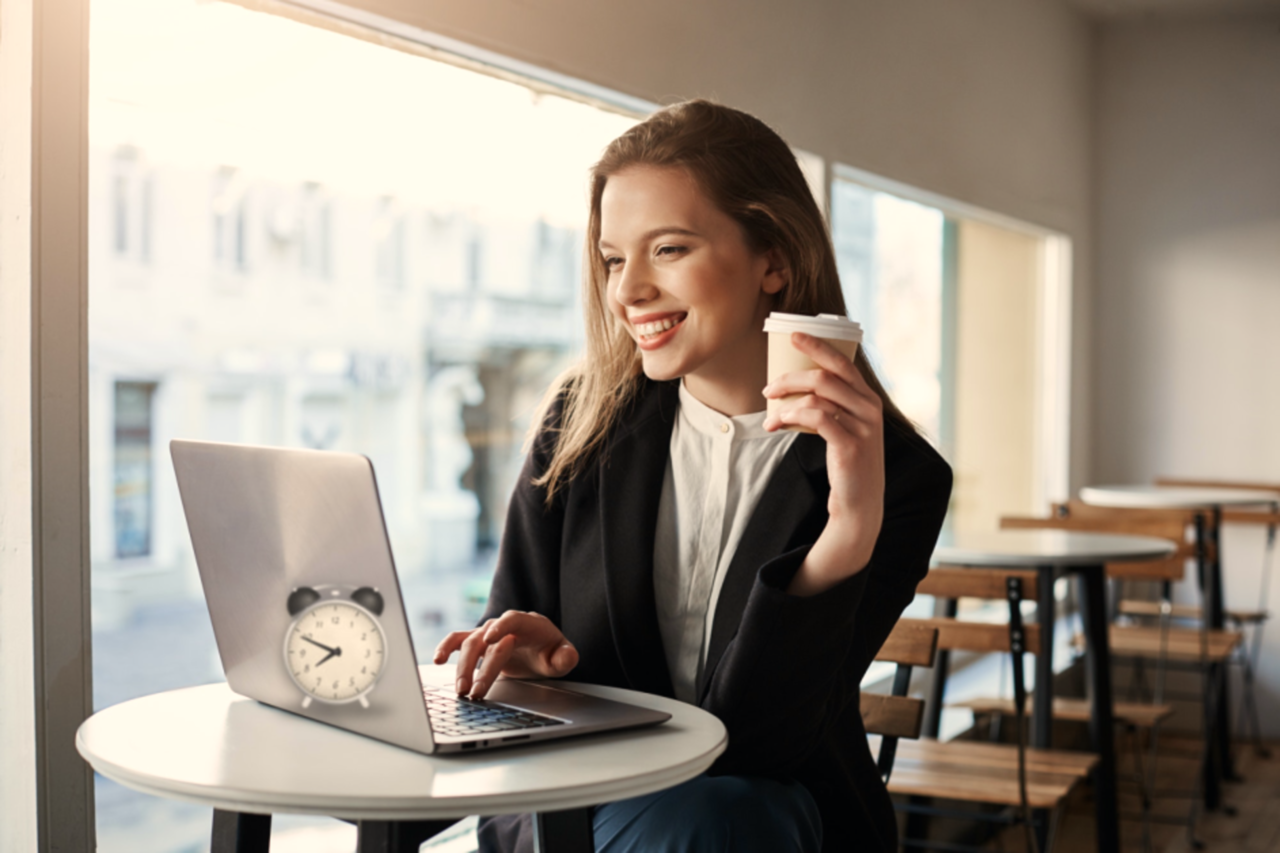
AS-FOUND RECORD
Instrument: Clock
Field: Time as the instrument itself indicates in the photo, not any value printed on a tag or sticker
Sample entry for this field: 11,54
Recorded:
7,49
